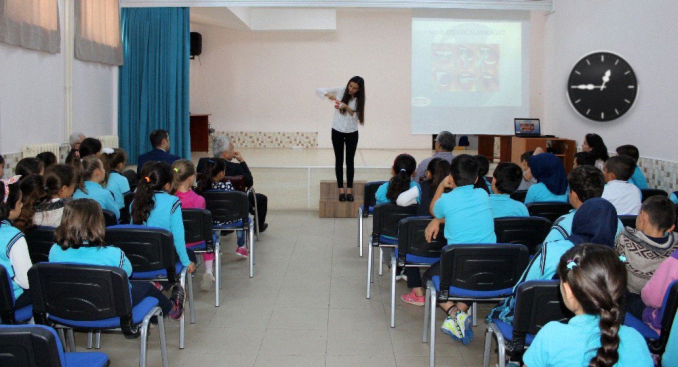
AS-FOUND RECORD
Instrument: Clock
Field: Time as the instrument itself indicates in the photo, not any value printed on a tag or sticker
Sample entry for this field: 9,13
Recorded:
12,45
